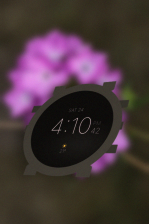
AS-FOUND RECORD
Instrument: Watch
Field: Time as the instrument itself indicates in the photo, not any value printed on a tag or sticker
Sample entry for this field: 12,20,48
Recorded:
4,10,42
